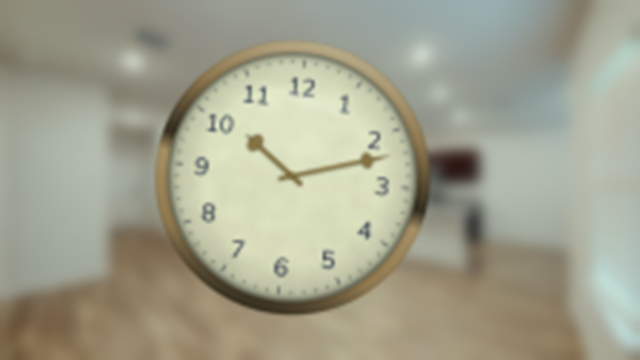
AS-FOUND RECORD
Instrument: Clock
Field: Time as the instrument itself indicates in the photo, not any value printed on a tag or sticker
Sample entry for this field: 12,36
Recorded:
10,12
